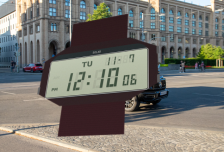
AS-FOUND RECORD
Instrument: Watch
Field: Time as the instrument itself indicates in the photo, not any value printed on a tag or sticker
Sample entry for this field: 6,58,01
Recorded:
12,10,06
